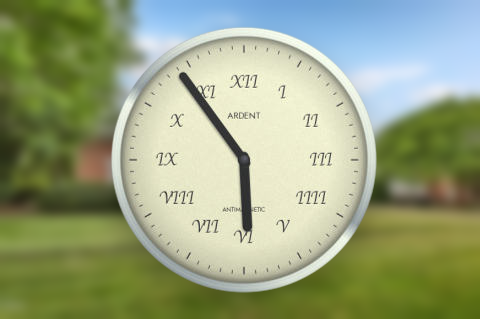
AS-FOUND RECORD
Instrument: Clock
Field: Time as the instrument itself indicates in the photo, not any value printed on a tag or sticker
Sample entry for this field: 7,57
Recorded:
5,54
